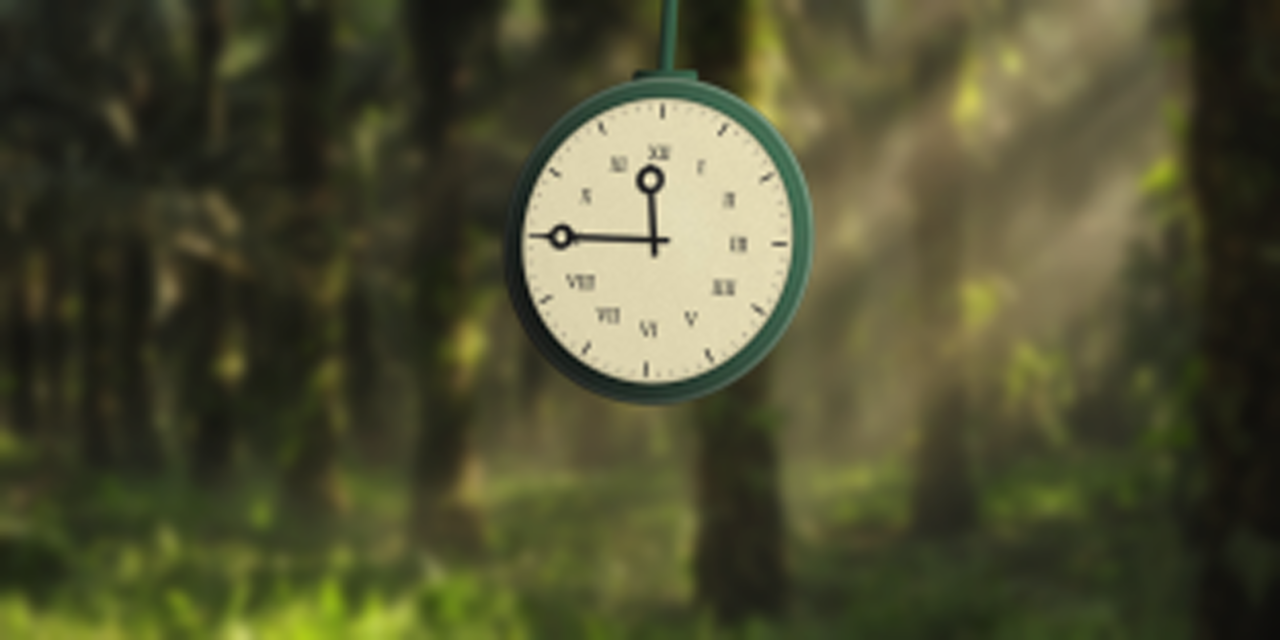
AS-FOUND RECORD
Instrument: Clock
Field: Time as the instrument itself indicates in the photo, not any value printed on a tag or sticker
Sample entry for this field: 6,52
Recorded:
11,45
